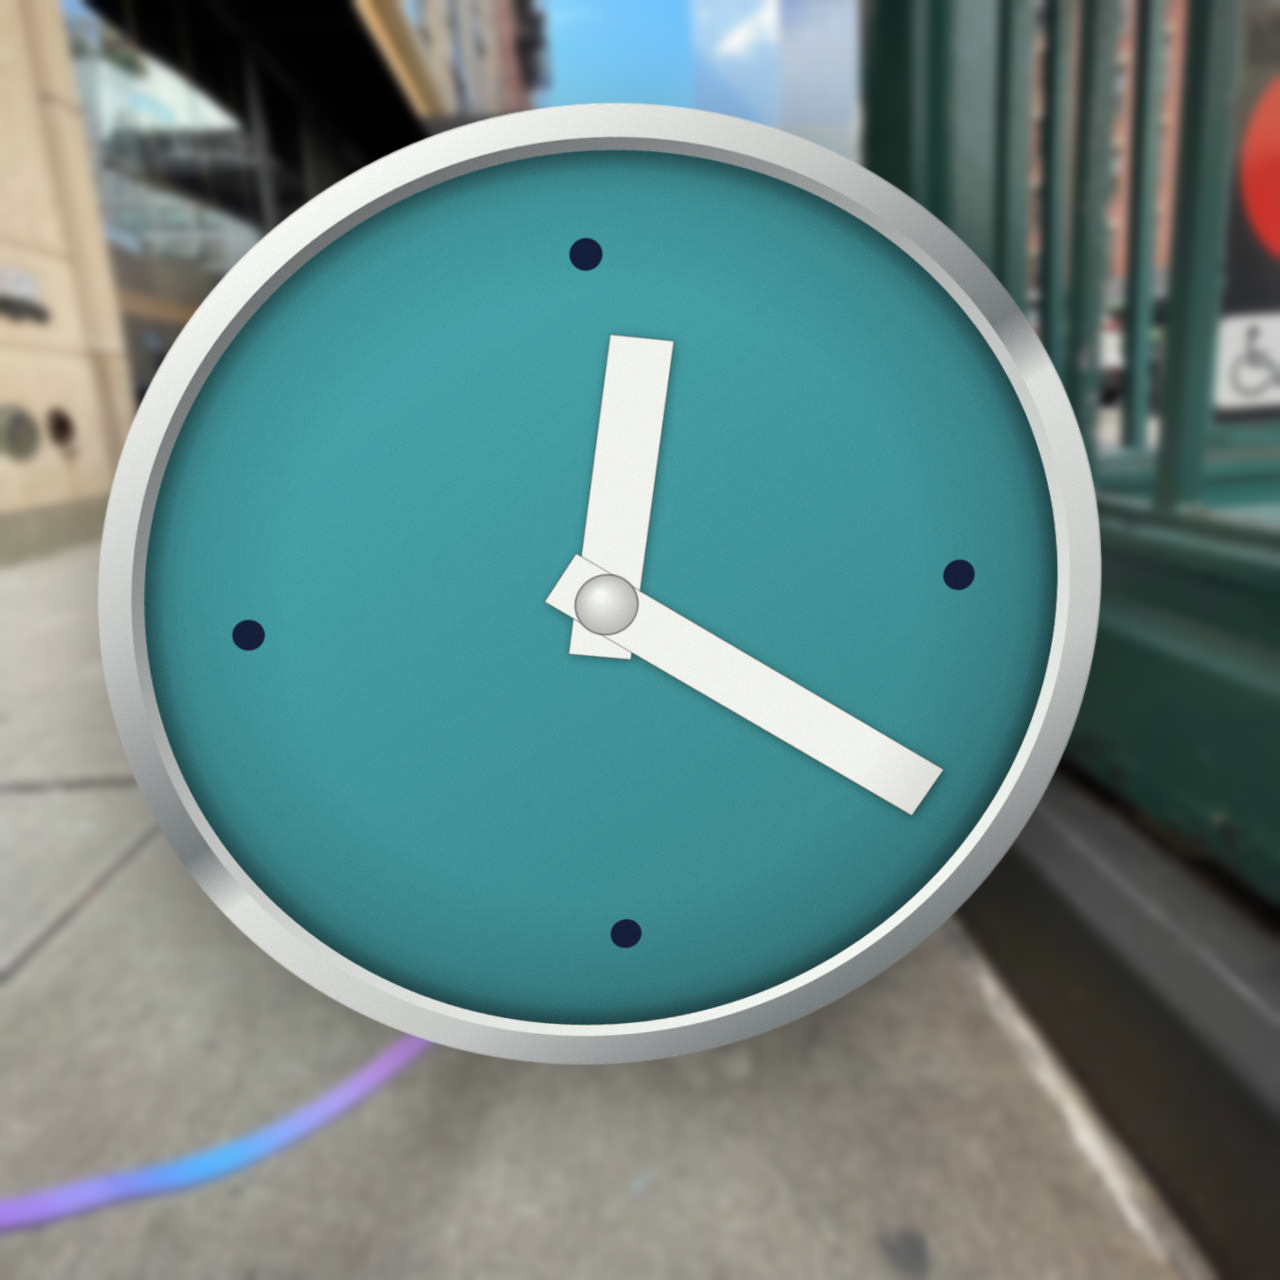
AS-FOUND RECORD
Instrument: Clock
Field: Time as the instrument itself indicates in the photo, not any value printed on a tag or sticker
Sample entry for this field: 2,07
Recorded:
12,21
